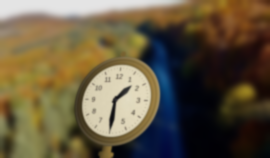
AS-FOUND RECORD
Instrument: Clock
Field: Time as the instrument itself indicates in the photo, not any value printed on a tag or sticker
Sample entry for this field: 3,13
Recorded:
1,30
